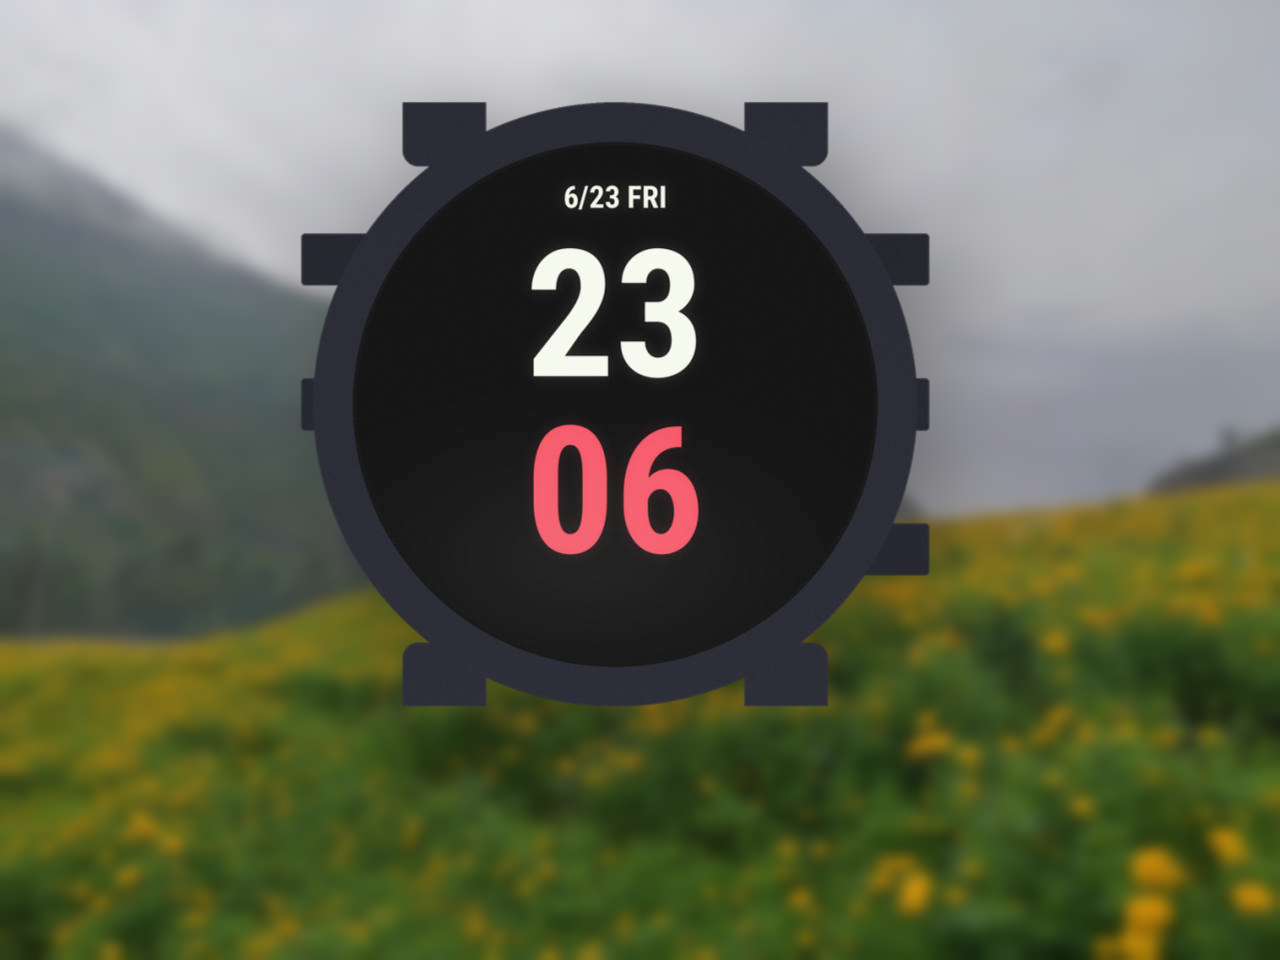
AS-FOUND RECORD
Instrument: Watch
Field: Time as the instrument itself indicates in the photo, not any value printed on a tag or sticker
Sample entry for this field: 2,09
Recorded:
23,06
